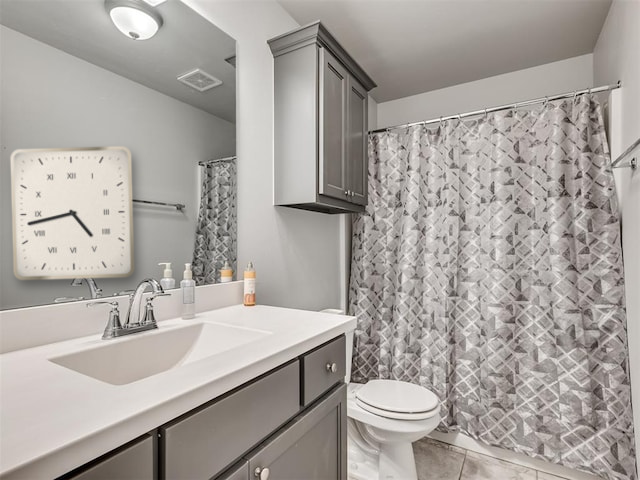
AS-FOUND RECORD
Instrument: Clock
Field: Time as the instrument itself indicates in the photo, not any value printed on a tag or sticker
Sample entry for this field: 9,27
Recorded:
4,43
